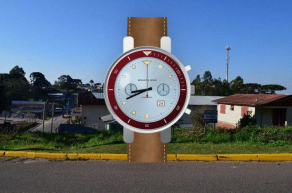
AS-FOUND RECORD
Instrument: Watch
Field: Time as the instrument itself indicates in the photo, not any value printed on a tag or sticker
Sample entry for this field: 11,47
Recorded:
8,41
